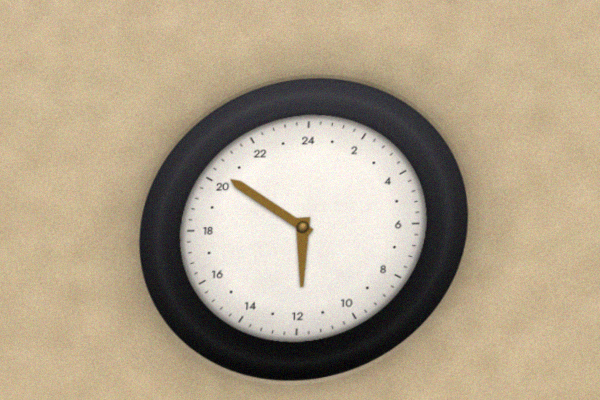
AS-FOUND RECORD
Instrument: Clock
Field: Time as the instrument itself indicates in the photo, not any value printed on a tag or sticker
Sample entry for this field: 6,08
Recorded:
11,51
